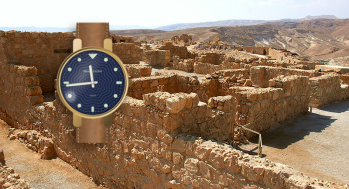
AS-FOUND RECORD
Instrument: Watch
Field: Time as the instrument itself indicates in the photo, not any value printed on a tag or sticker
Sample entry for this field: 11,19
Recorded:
11,44
